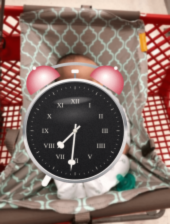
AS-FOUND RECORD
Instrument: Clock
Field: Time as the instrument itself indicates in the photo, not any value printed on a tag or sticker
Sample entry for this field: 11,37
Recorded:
7,31
